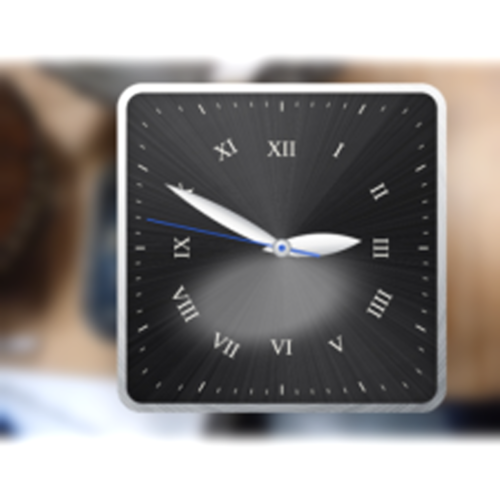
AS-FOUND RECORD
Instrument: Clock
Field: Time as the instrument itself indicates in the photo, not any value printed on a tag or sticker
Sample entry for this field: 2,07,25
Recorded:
2,49,47
